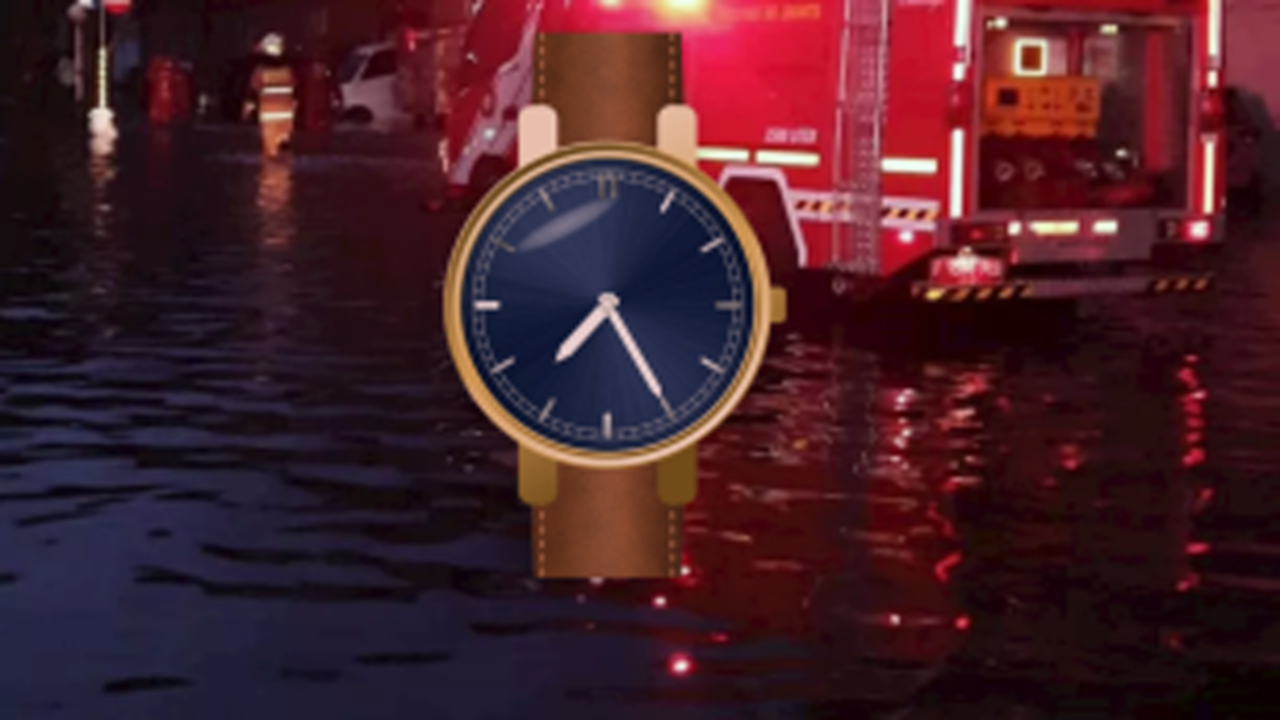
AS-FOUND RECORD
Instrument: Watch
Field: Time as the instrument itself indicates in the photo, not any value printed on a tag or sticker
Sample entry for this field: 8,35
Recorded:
7,25
